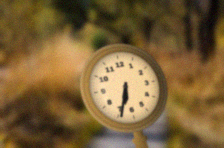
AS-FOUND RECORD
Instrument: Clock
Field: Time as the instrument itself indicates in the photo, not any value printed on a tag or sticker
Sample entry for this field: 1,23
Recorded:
6,34
